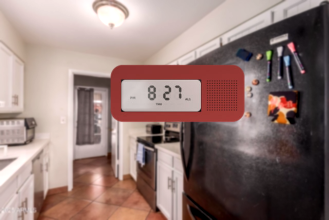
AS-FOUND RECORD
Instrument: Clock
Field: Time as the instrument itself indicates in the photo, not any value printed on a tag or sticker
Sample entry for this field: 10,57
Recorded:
8,27
